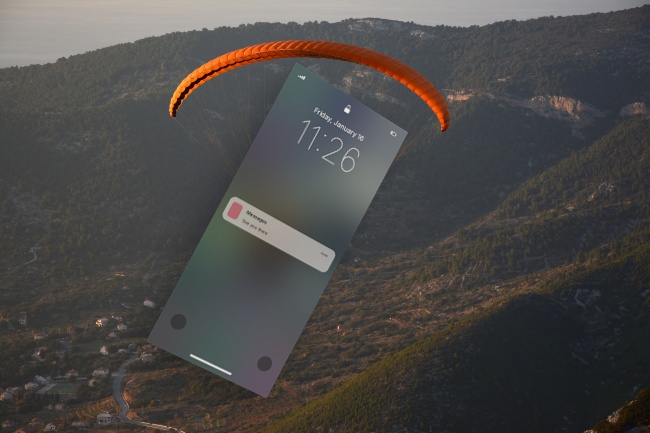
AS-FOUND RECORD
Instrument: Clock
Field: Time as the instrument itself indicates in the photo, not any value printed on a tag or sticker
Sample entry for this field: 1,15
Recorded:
11,26
